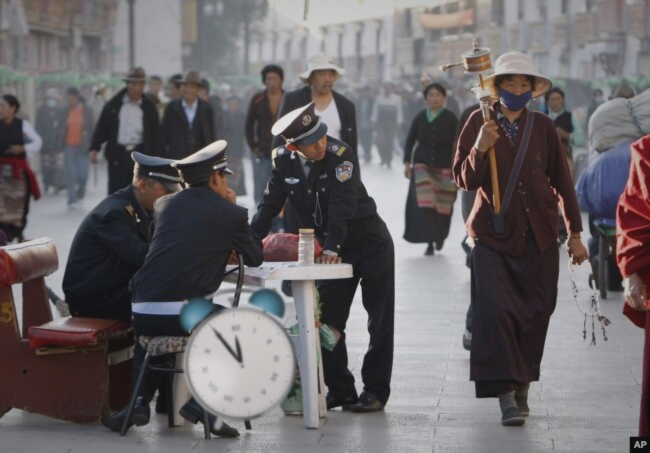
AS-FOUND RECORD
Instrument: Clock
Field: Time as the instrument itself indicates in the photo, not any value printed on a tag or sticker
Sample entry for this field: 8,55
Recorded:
11,55
